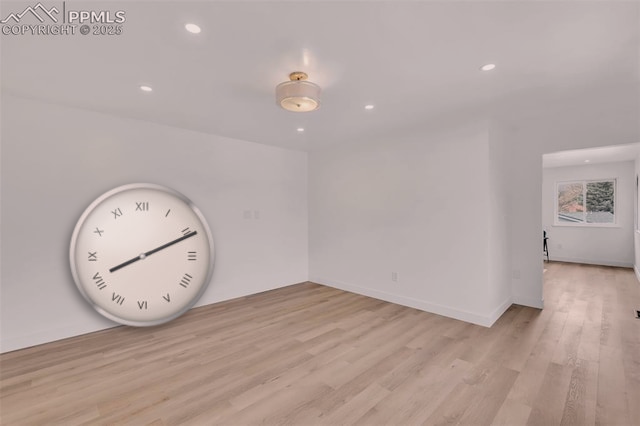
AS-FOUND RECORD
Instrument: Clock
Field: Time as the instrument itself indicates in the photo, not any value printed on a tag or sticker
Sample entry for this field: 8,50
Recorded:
8,11
